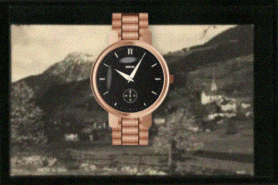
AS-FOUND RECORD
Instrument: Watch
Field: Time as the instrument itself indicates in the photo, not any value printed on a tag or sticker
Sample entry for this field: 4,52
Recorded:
10,05
